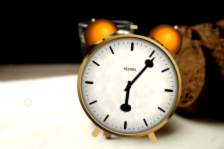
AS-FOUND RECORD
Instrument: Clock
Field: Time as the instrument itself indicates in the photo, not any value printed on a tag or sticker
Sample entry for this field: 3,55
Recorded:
6,06
